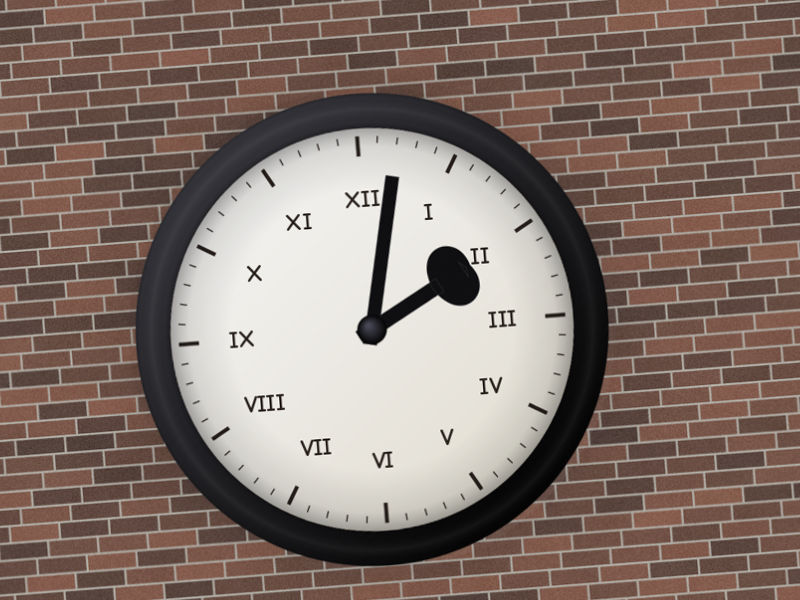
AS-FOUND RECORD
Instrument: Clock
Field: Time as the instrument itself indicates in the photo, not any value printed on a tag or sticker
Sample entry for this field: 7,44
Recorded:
2,02
